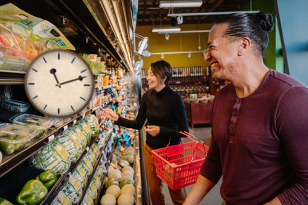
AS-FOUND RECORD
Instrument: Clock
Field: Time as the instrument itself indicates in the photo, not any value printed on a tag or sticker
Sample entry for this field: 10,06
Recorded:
11,12
